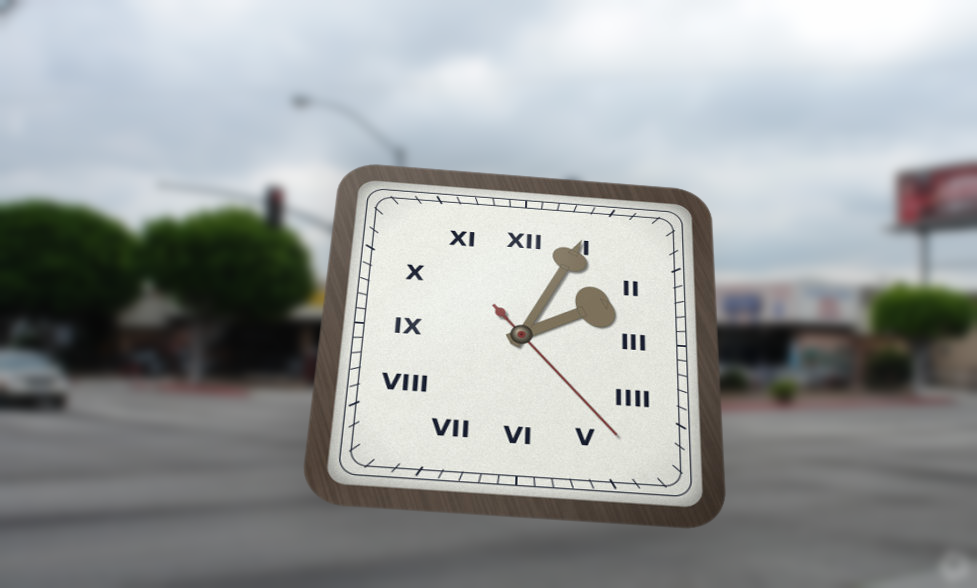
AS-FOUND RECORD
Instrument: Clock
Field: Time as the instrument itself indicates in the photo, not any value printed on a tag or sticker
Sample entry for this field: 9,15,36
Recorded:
2,04,23
